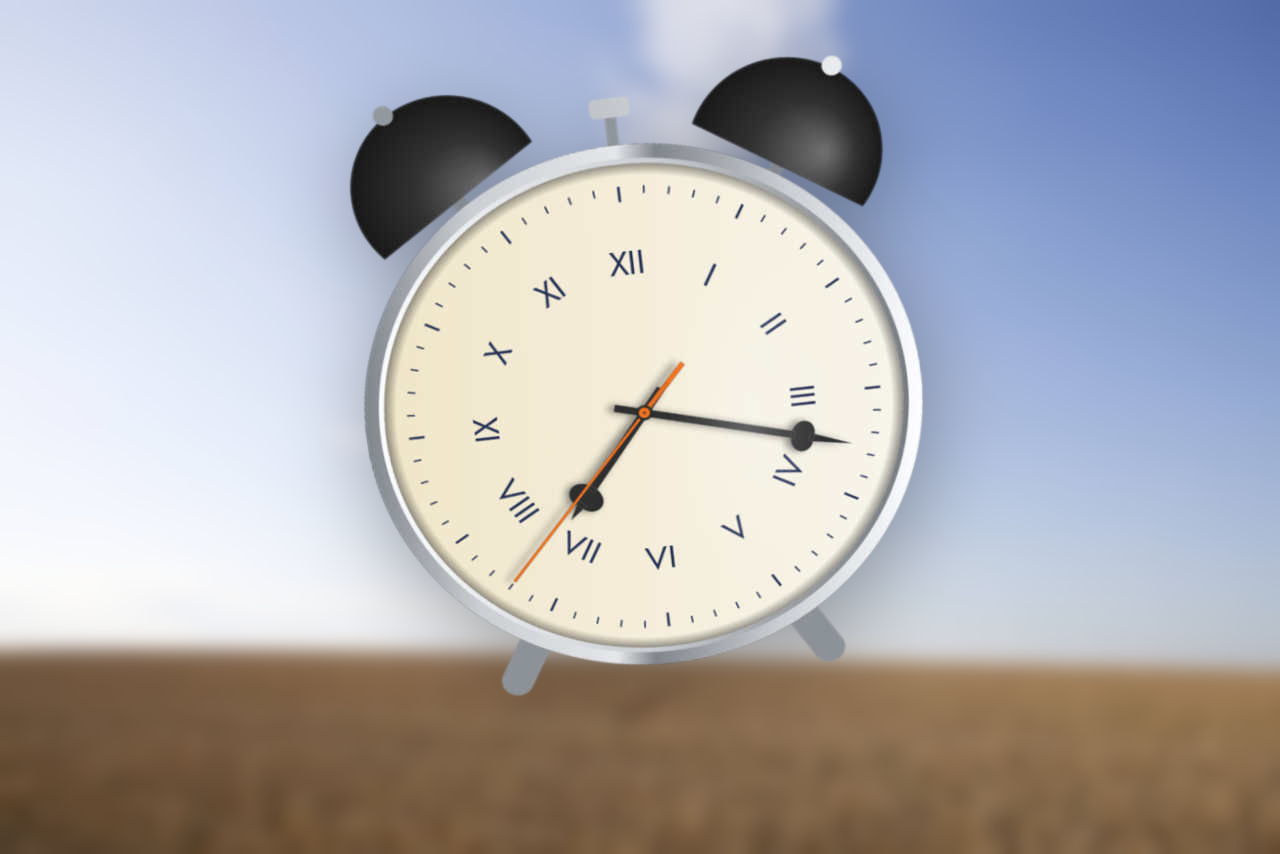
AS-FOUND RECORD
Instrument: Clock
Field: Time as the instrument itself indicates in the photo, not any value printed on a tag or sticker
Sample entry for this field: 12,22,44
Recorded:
7,17,37
